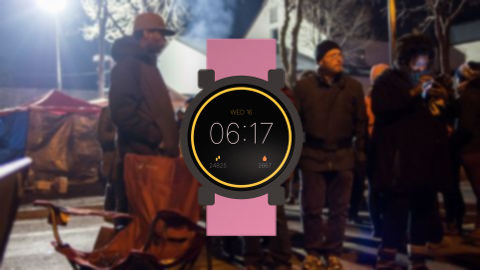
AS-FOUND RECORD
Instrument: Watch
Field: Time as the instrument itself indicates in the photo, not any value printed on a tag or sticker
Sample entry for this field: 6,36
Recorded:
6,17
